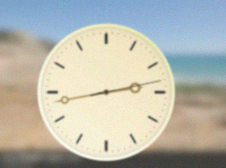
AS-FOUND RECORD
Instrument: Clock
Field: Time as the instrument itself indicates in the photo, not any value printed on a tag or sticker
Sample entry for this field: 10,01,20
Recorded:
2,43,13
